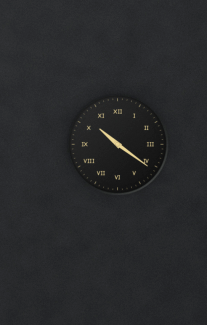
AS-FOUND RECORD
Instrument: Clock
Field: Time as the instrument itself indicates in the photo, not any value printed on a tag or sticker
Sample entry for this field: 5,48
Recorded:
10,21
